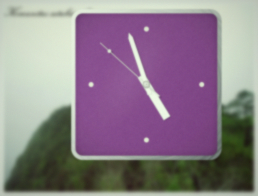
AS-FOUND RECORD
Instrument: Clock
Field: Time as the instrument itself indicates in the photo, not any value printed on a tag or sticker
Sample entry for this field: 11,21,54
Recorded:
4,56,52
